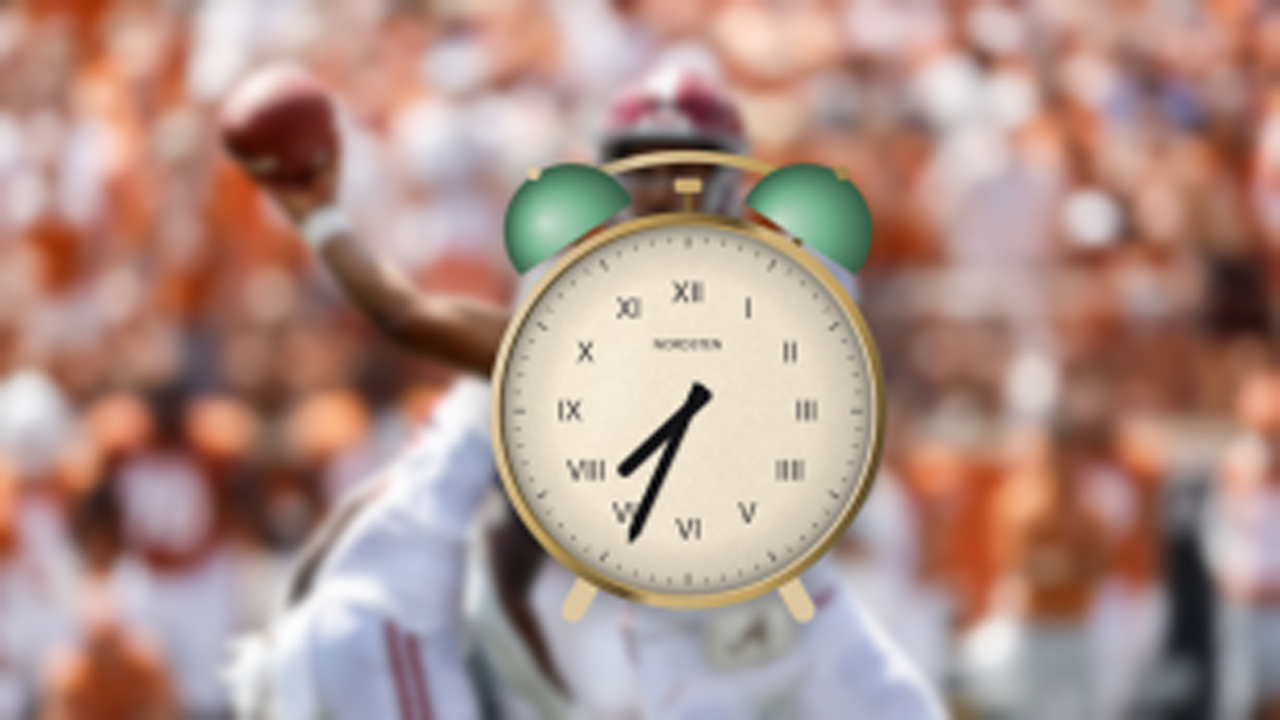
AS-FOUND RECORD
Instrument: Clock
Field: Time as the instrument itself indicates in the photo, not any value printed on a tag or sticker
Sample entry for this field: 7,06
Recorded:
7,34
